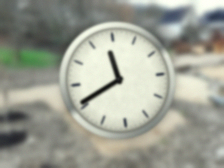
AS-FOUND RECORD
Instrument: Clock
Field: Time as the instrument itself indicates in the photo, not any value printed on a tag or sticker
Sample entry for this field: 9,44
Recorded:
11,41
